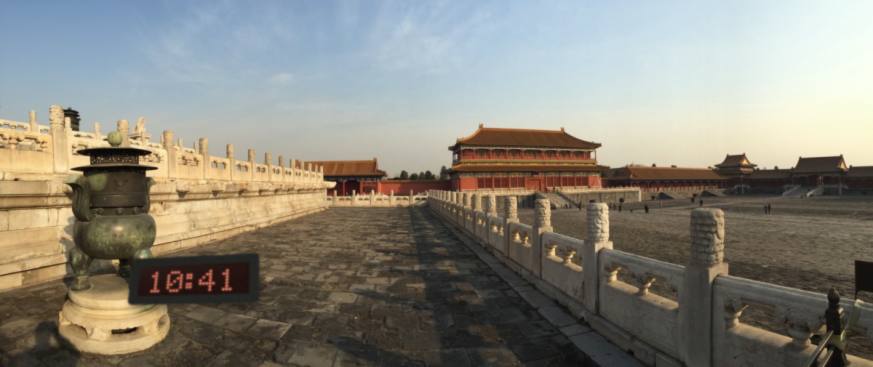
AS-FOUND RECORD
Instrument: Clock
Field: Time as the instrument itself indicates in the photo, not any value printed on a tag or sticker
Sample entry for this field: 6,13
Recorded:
10,41
